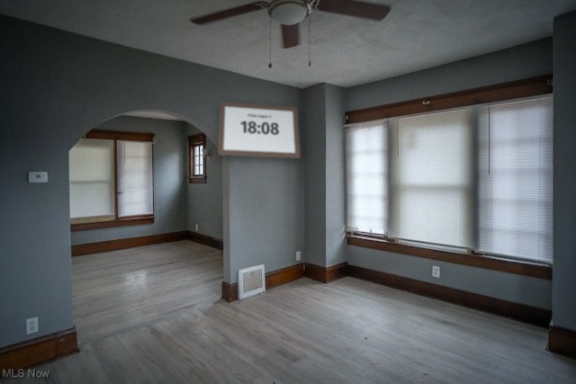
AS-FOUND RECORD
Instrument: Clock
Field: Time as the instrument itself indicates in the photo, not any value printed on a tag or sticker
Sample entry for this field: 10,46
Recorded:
18,08
